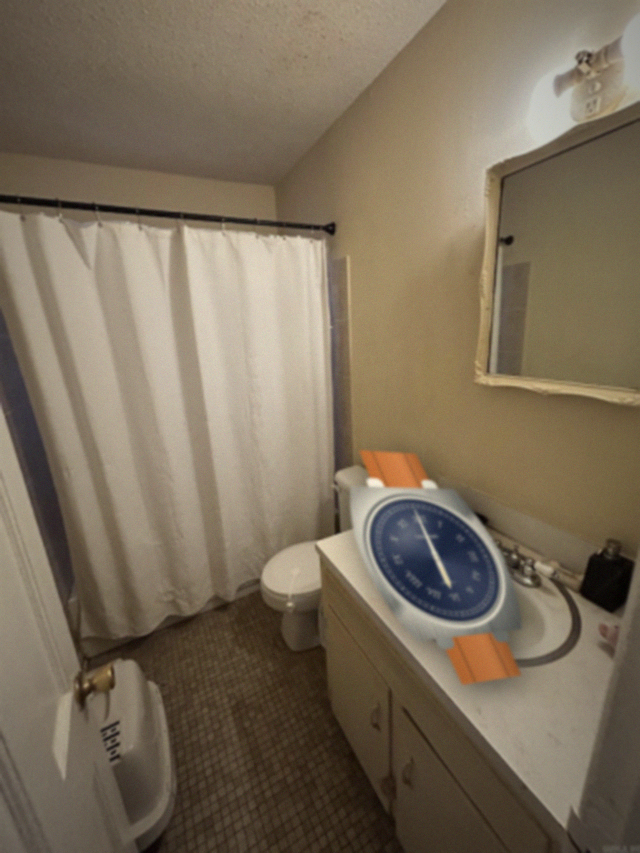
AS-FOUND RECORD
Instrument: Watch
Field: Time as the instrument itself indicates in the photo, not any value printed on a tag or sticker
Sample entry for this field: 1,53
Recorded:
6,00
